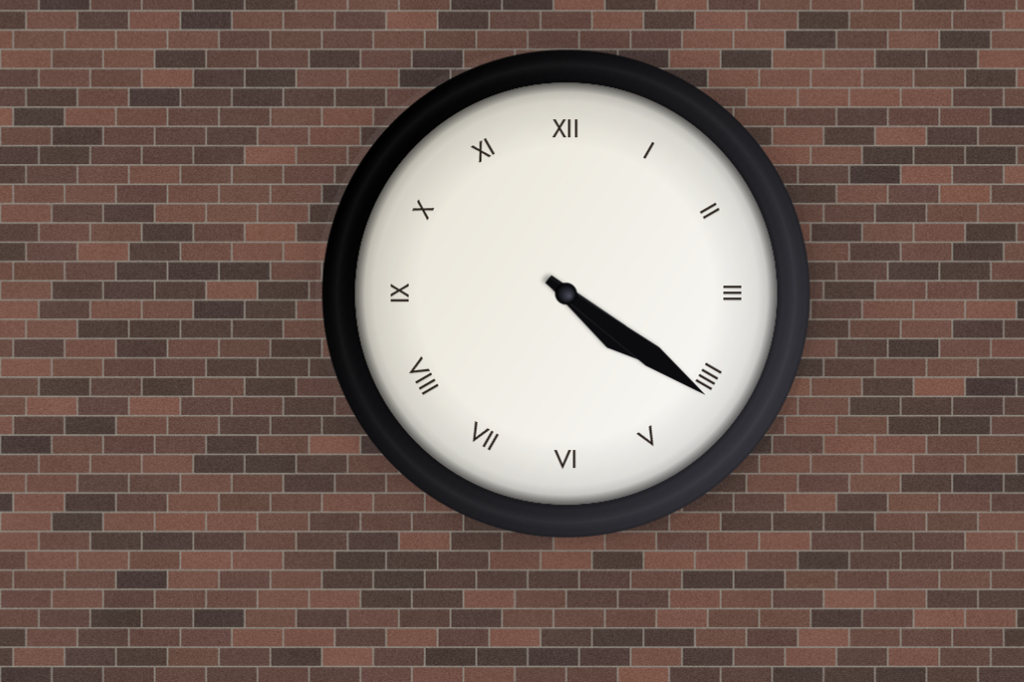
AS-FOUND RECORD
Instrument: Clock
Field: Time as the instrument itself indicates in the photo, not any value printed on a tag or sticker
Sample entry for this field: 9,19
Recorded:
4,21
